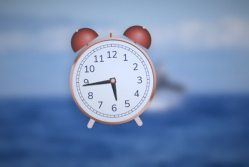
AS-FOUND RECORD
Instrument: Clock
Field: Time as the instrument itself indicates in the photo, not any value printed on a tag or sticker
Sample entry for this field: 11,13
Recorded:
5,44
